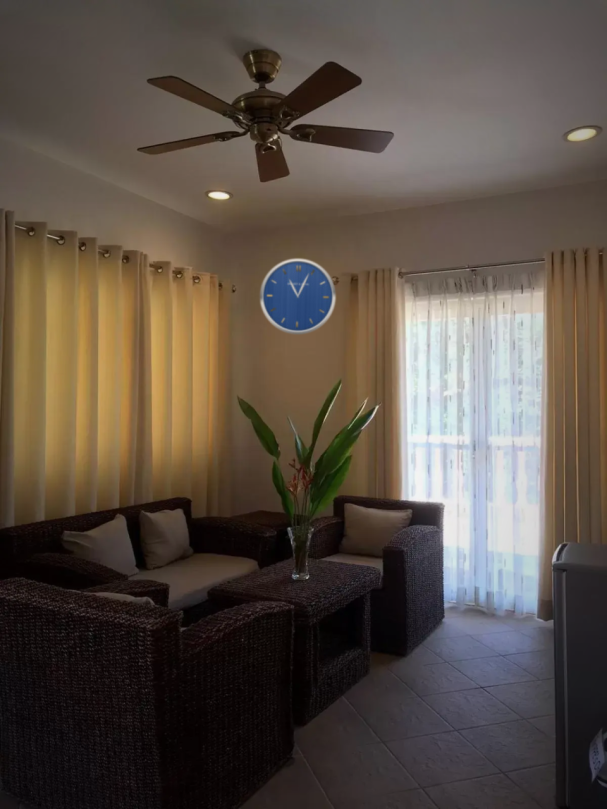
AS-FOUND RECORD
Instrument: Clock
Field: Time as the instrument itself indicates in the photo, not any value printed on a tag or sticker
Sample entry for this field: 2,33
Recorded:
11,04
